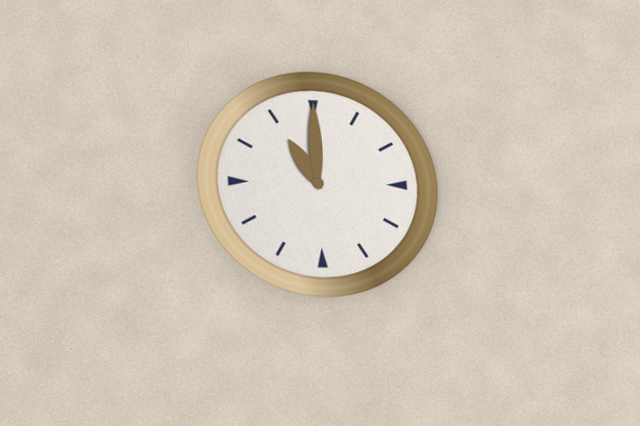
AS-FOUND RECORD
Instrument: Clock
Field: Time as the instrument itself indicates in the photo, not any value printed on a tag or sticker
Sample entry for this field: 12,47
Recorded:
11,00
